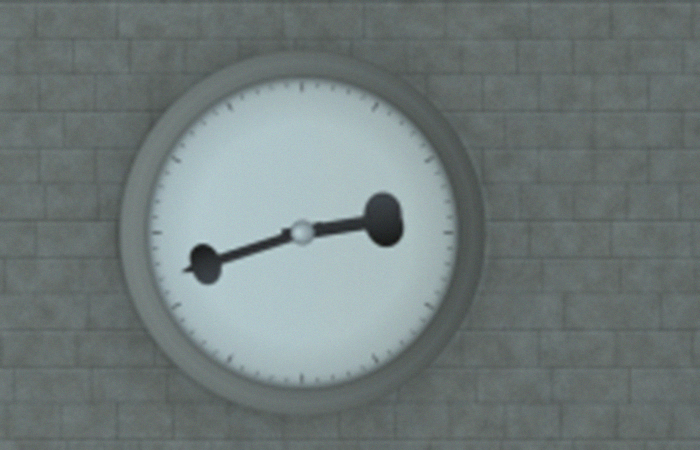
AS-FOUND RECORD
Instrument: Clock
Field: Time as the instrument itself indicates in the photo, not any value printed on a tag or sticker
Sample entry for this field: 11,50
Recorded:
2,42
